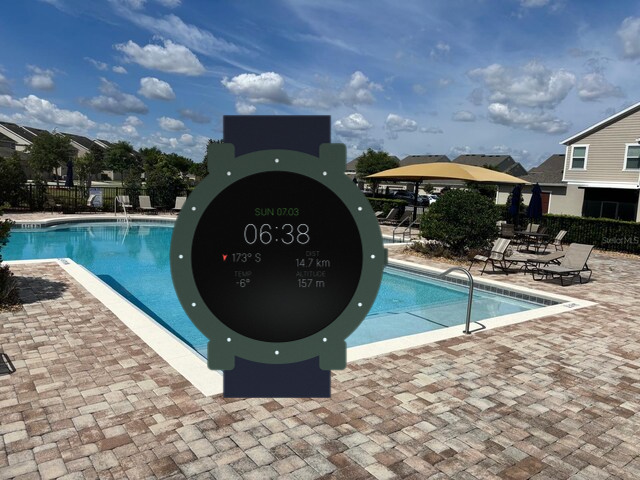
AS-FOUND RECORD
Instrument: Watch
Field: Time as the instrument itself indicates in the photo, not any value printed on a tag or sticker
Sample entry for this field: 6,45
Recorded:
6,38
